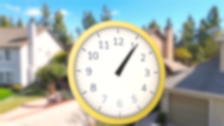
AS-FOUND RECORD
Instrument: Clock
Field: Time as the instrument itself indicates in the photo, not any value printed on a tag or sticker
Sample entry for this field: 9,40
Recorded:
1,06
